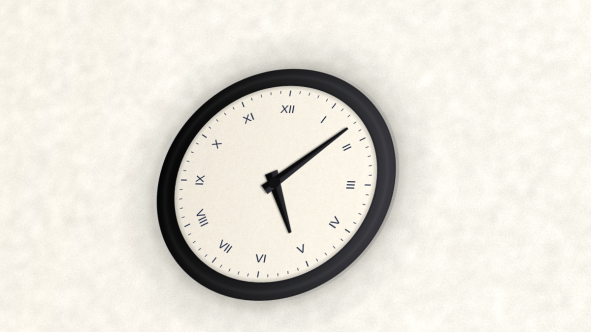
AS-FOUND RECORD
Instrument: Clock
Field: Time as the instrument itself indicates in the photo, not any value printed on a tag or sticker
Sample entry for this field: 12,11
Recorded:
5,08
